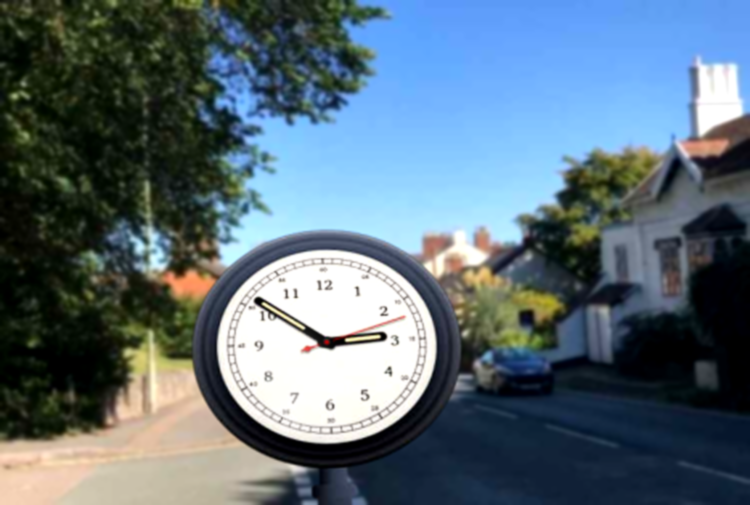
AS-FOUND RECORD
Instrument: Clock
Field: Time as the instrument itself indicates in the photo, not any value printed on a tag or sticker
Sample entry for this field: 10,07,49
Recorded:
2,51,12
